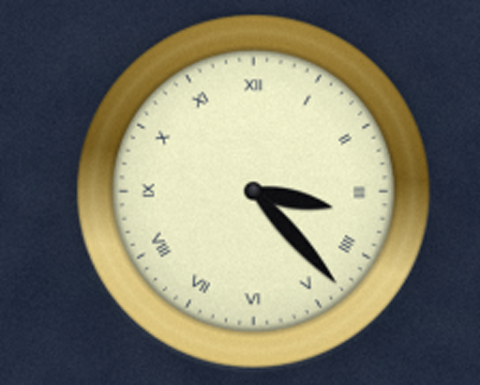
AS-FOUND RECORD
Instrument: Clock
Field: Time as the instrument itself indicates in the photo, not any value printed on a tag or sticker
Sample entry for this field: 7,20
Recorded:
3,23
